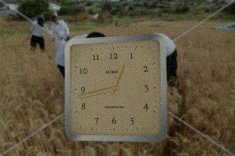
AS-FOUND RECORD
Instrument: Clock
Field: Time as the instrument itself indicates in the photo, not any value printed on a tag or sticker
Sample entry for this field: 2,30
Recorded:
12,43
